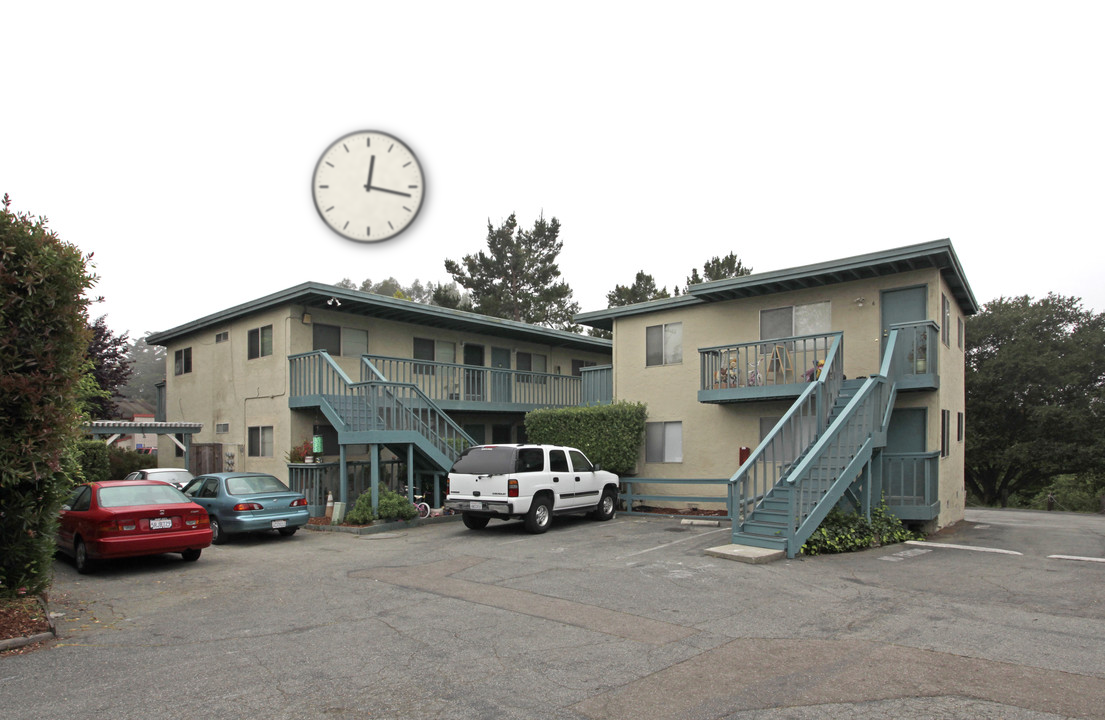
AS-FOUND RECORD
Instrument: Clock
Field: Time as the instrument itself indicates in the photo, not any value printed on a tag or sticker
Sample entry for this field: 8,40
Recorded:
12,17
